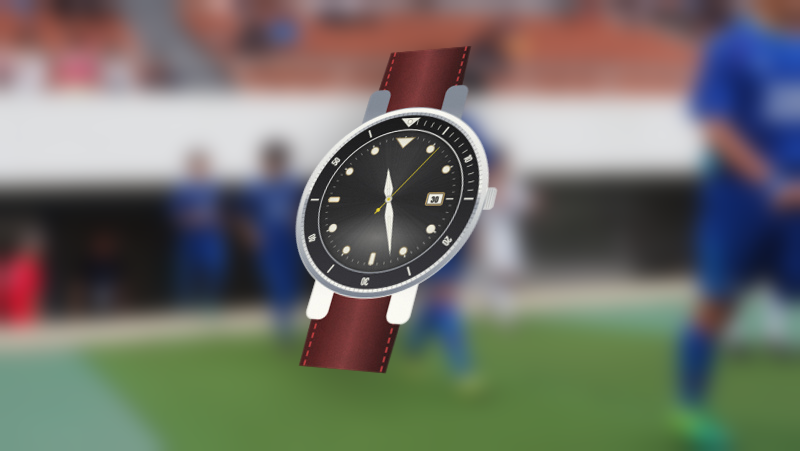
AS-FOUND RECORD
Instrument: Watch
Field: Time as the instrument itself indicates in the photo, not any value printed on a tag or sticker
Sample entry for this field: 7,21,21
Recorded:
11,27,06
